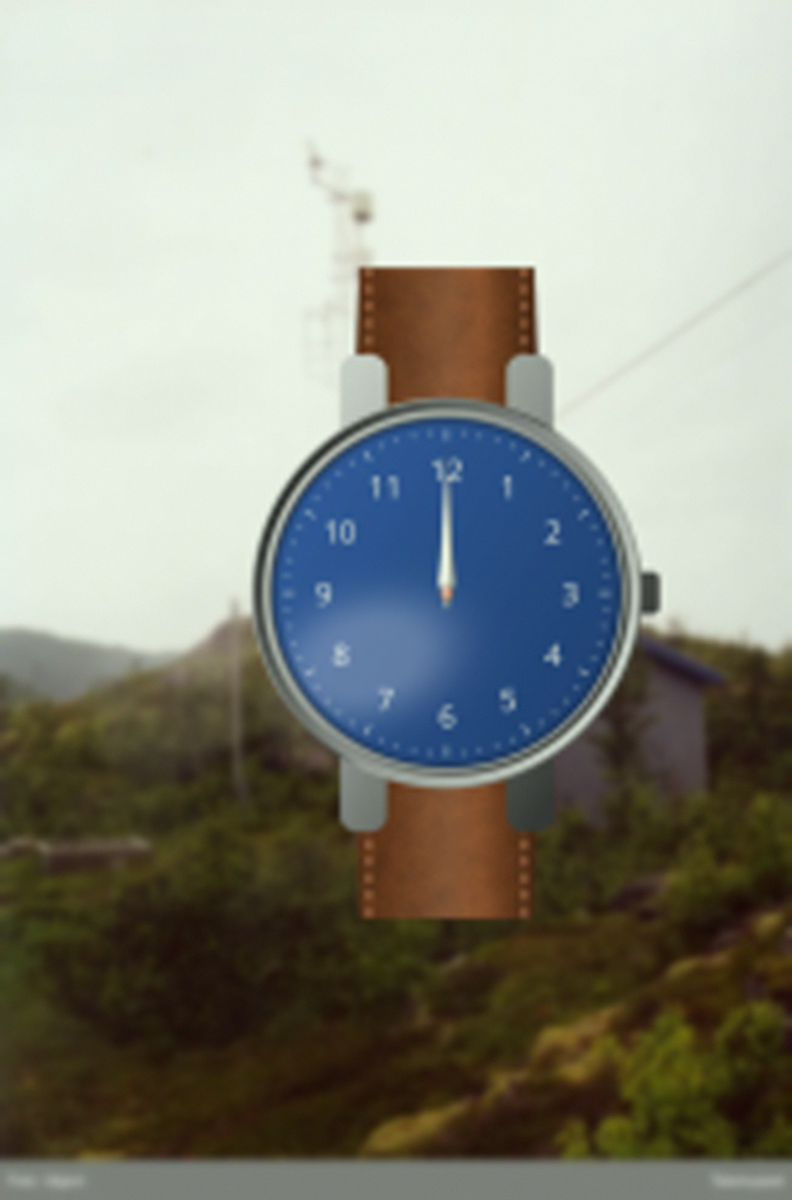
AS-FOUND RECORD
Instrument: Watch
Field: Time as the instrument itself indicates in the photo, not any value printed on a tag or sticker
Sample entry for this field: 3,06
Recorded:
12,00
